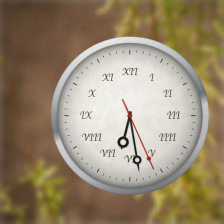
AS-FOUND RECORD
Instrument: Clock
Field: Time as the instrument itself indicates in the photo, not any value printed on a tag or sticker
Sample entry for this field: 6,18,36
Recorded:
6,28,26
